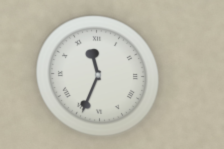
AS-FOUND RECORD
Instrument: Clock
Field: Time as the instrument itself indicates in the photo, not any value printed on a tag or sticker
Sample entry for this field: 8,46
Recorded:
11,34
